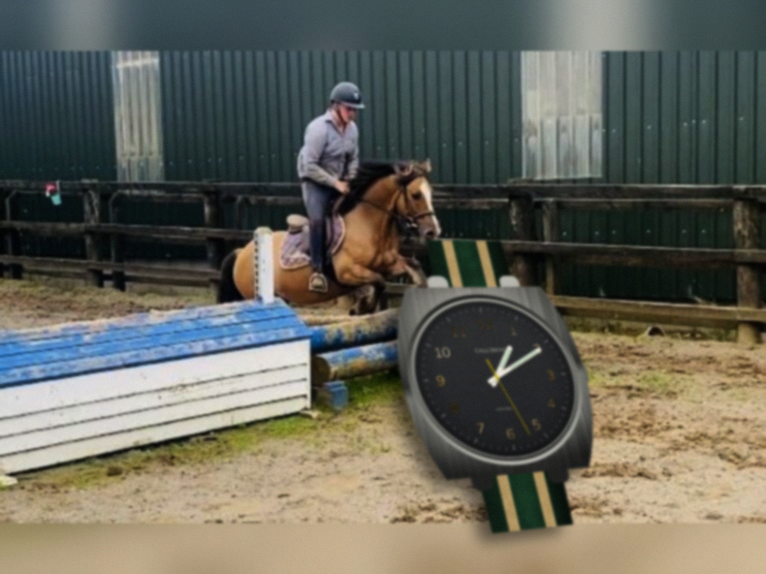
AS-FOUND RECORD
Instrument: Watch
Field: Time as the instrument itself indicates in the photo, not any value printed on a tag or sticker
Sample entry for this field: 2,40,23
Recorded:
1,10,27
